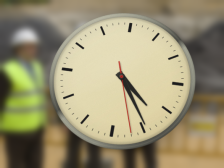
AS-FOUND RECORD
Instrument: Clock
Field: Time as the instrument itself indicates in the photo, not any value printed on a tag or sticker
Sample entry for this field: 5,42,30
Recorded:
4,24,27
